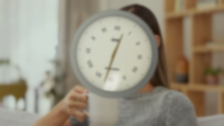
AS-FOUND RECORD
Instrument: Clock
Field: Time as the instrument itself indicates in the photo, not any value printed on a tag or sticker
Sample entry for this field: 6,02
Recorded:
12,32
